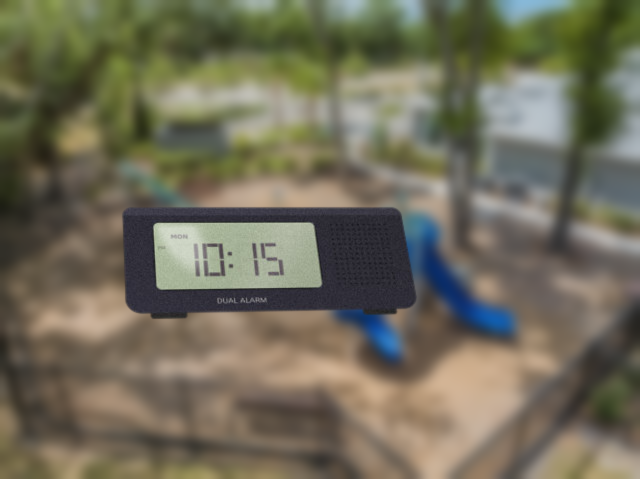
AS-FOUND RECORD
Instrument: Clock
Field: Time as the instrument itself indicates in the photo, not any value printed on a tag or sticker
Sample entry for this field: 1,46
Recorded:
10,15
